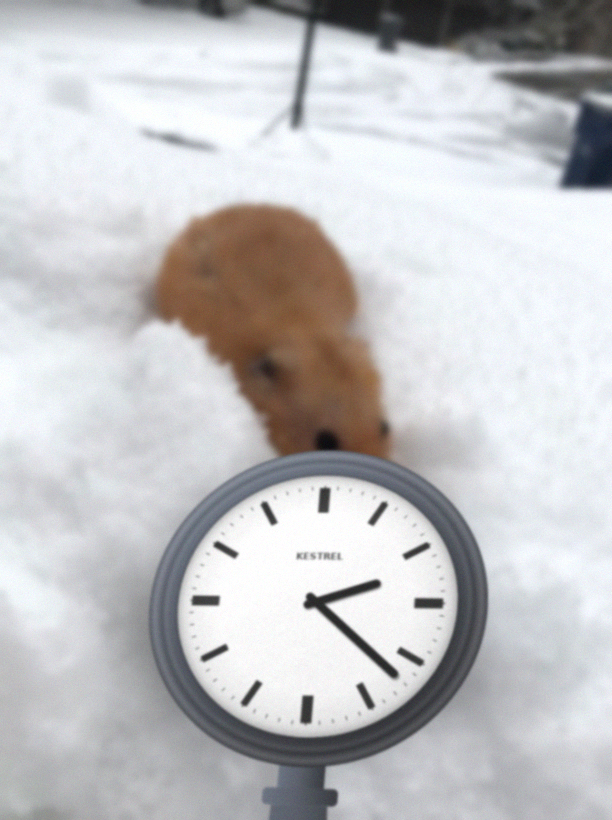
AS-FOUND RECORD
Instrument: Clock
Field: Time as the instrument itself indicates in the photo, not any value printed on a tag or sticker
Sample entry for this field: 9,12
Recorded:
2,22
